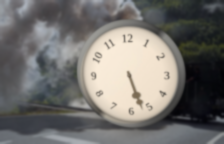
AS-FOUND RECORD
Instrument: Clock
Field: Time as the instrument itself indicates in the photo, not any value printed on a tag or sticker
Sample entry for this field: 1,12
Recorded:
5,27
